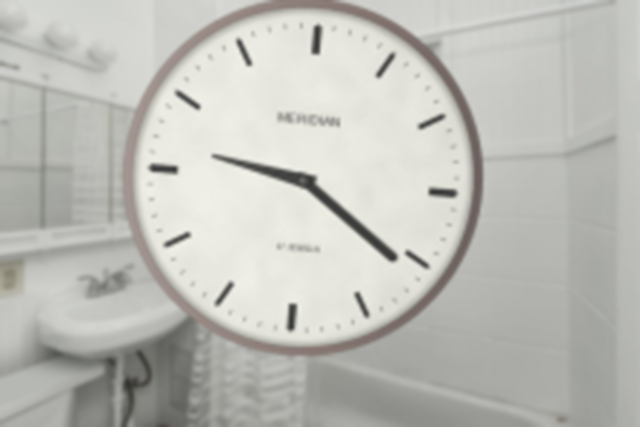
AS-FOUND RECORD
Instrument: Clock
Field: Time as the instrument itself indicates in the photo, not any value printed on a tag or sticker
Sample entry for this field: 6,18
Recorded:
9,21
